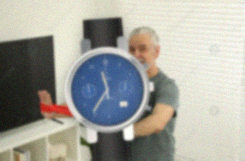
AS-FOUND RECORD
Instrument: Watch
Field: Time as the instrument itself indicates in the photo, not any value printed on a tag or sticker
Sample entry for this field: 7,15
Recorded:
11,36
